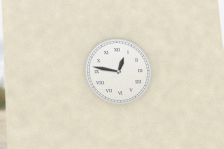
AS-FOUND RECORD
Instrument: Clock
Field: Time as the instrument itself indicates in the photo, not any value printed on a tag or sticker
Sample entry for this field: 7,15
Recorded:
12,47
